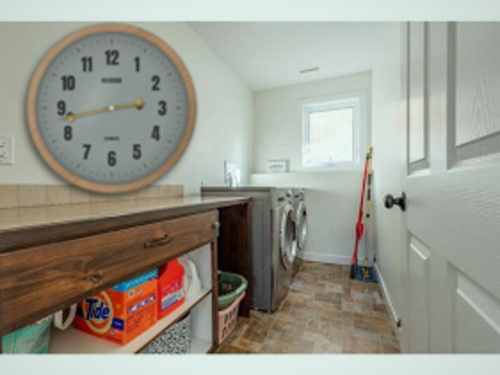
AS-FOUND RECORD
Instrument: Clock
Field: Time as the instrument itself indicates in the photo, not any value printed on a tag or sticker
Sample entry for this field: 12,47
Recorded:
2,43
